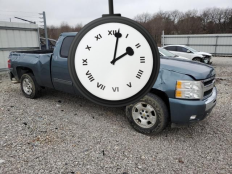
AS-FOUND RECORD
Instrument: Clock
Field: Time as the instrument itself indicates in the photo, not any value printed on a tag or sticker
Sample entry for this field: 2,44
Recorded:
2,02
